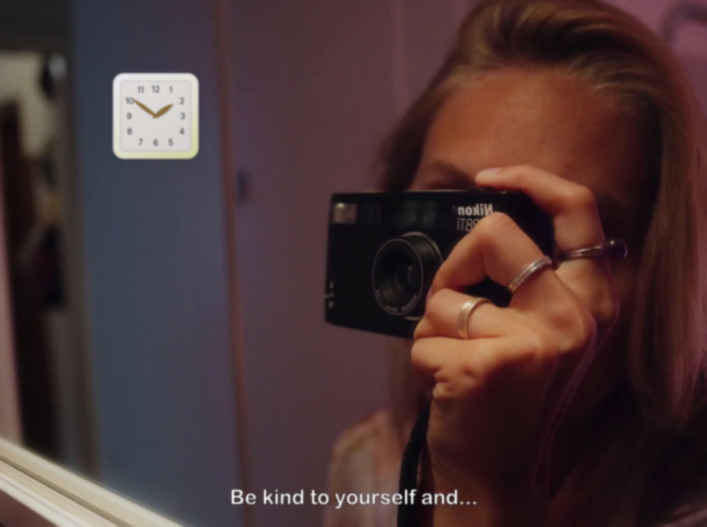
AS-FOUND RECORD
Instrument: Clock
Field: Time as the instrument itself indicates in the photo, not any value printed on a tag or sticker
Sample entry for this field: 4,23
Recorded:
1,51
